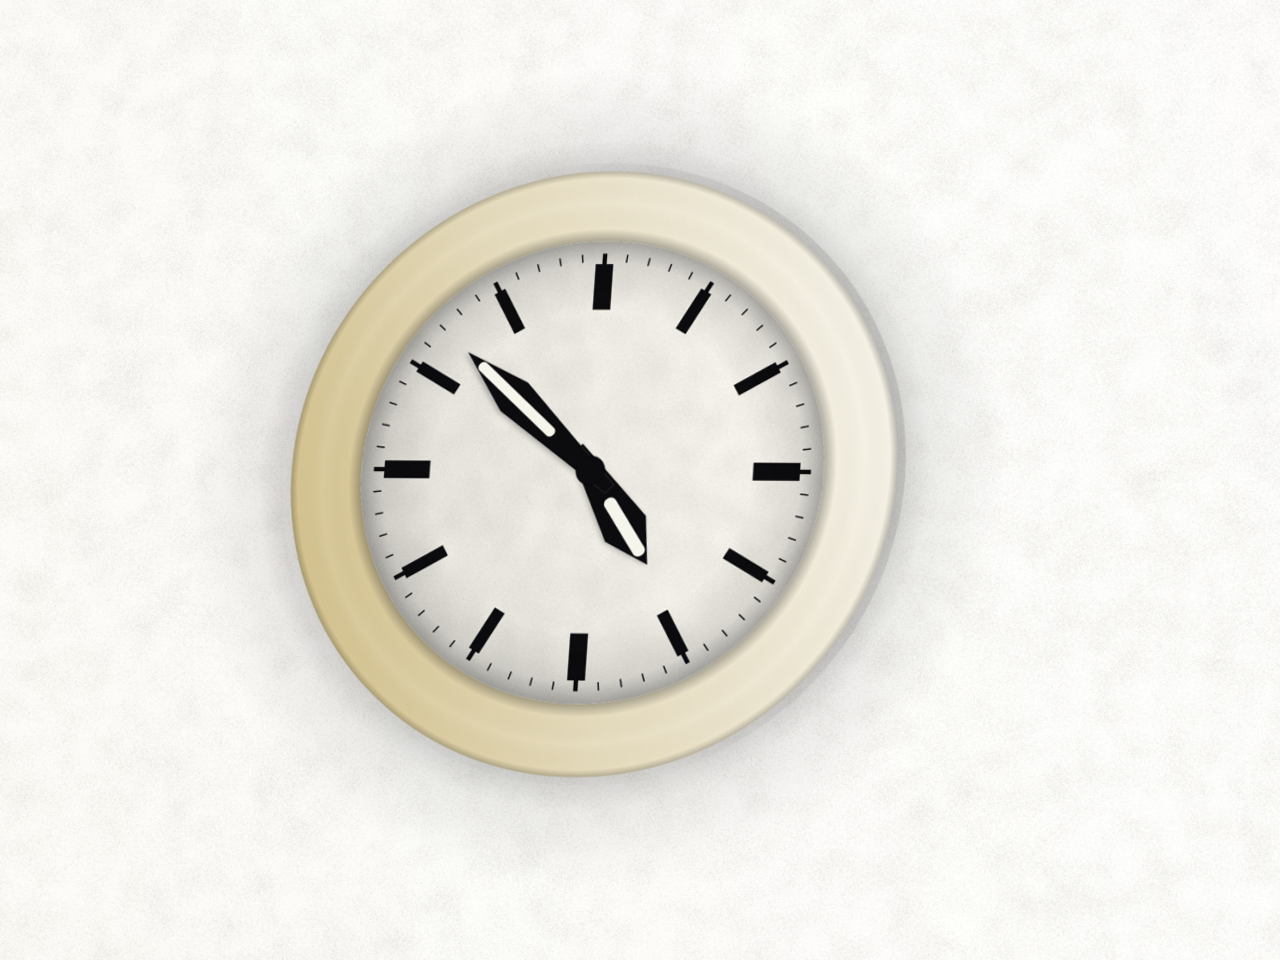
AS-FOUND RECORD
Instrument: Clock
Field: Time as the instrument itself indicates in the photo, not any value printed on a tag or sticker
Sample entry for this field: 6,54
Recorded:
4,52
